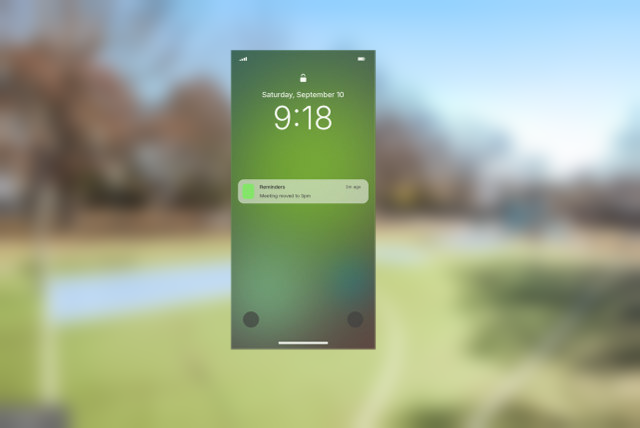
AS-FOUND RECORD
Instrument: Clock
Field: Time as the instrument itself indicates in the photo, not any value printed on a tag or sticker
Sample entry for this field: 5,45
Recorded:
9,18
